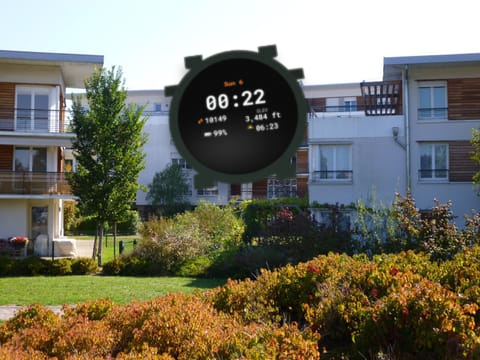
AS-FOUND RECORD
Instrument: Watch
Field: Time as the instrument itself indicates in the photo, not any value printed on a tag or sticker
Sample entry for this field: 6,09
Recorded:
0,22
